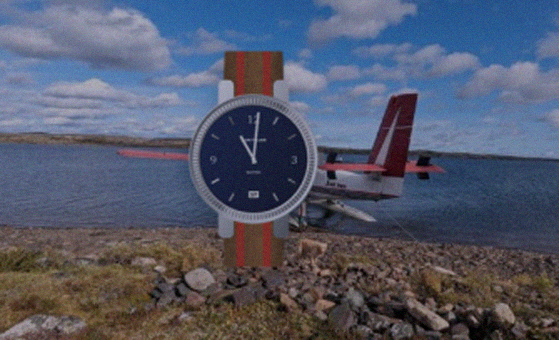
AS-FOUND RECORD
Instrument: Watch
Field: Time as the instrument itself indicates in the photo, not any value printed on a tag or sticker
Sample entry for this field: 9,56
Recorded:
11,01
